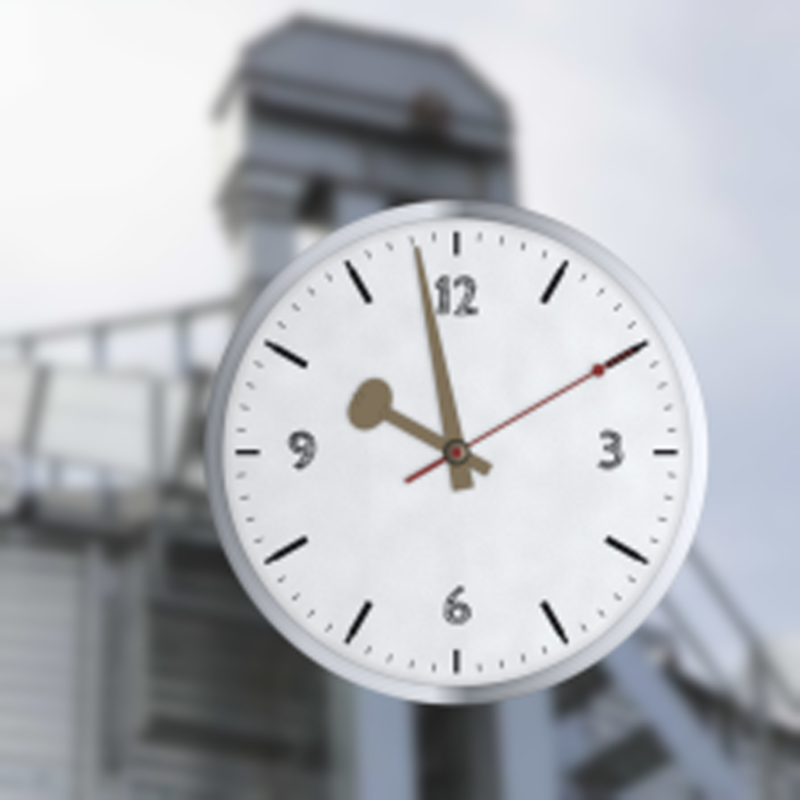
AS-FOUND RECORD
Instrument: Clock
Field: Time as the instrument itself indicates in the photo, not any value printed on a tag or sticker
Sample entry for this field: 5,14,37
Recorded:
9,58,10
